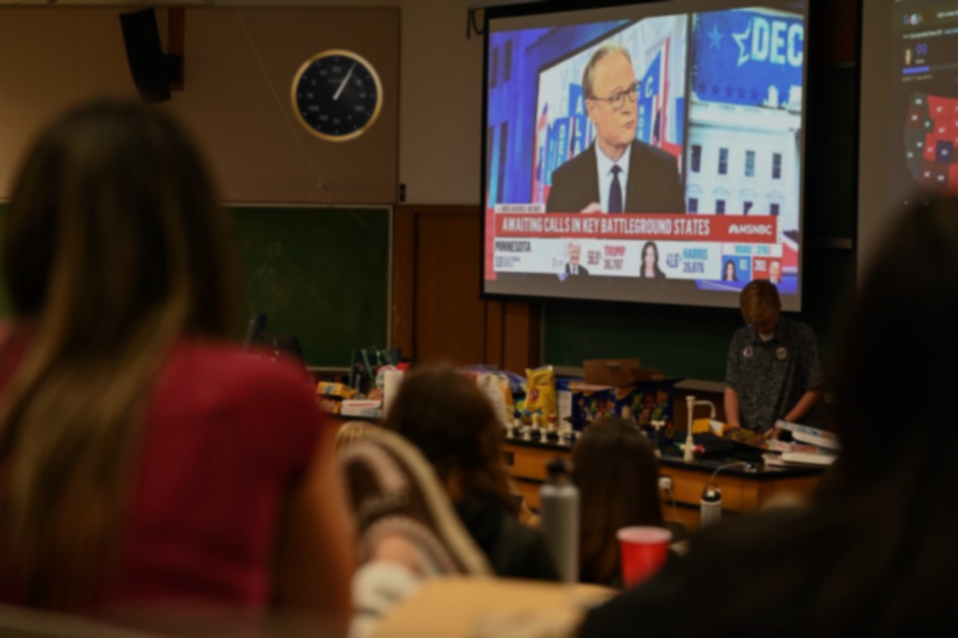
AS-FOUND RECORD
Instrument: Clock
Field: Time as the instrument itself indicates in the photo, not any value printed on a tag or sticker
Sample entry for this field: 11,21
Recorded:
1,05
